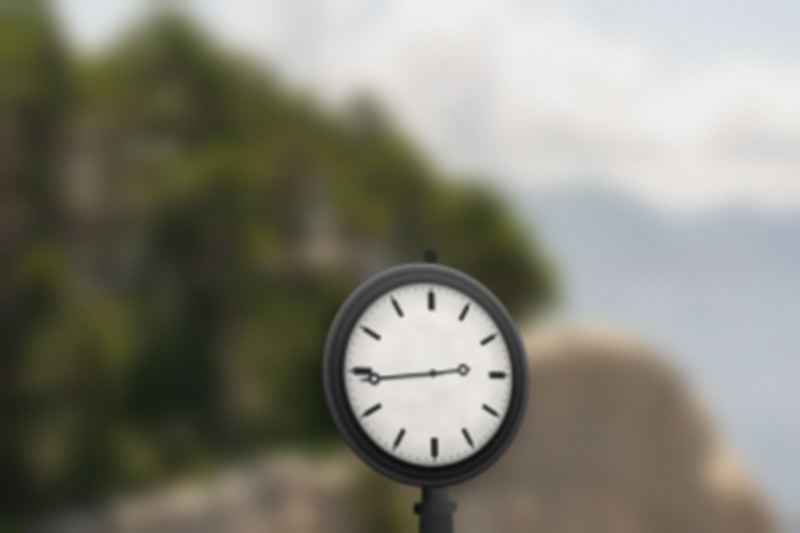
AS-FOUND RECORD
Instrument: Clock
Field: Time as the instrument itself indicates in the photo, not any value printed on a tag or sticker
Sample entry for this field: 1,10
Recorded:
2,44
